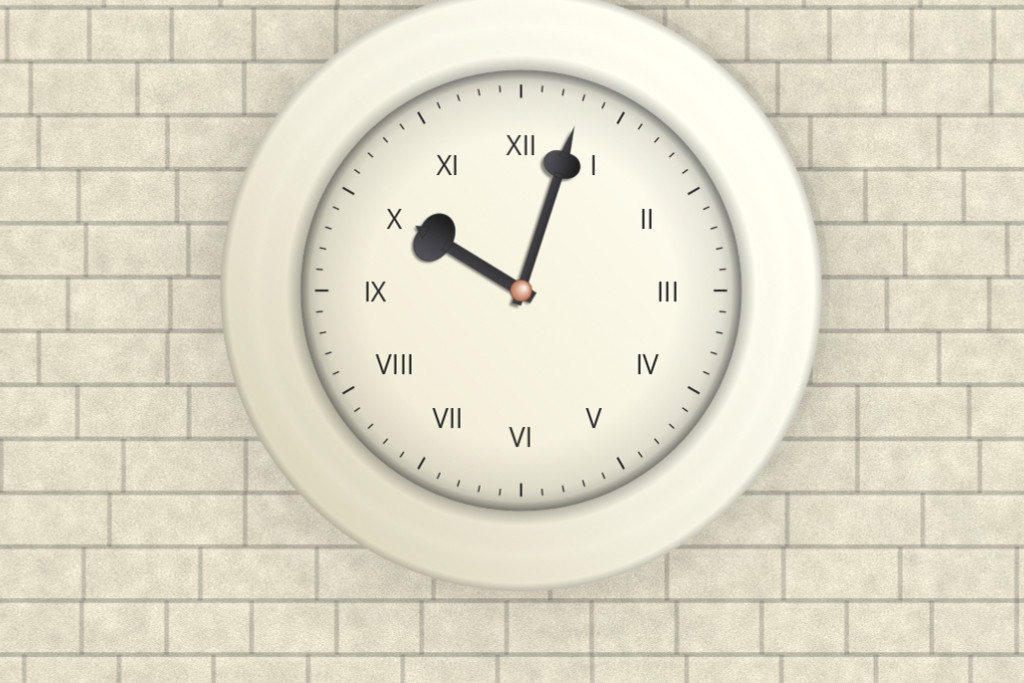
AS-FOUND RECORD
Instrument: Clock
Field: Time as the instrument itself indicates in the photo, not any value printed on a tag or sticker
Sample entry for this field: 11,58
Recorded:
10,03
